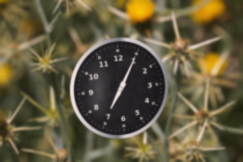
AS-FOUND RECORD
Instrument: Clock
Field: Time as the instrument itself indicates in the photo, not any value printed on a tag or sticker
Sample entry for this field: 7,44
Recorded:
7,05
